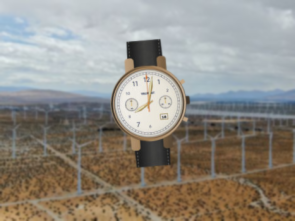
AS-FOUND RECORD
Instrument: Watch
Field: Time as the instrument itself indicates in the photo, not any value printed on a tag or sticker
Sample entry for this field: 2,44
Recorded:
8,02
